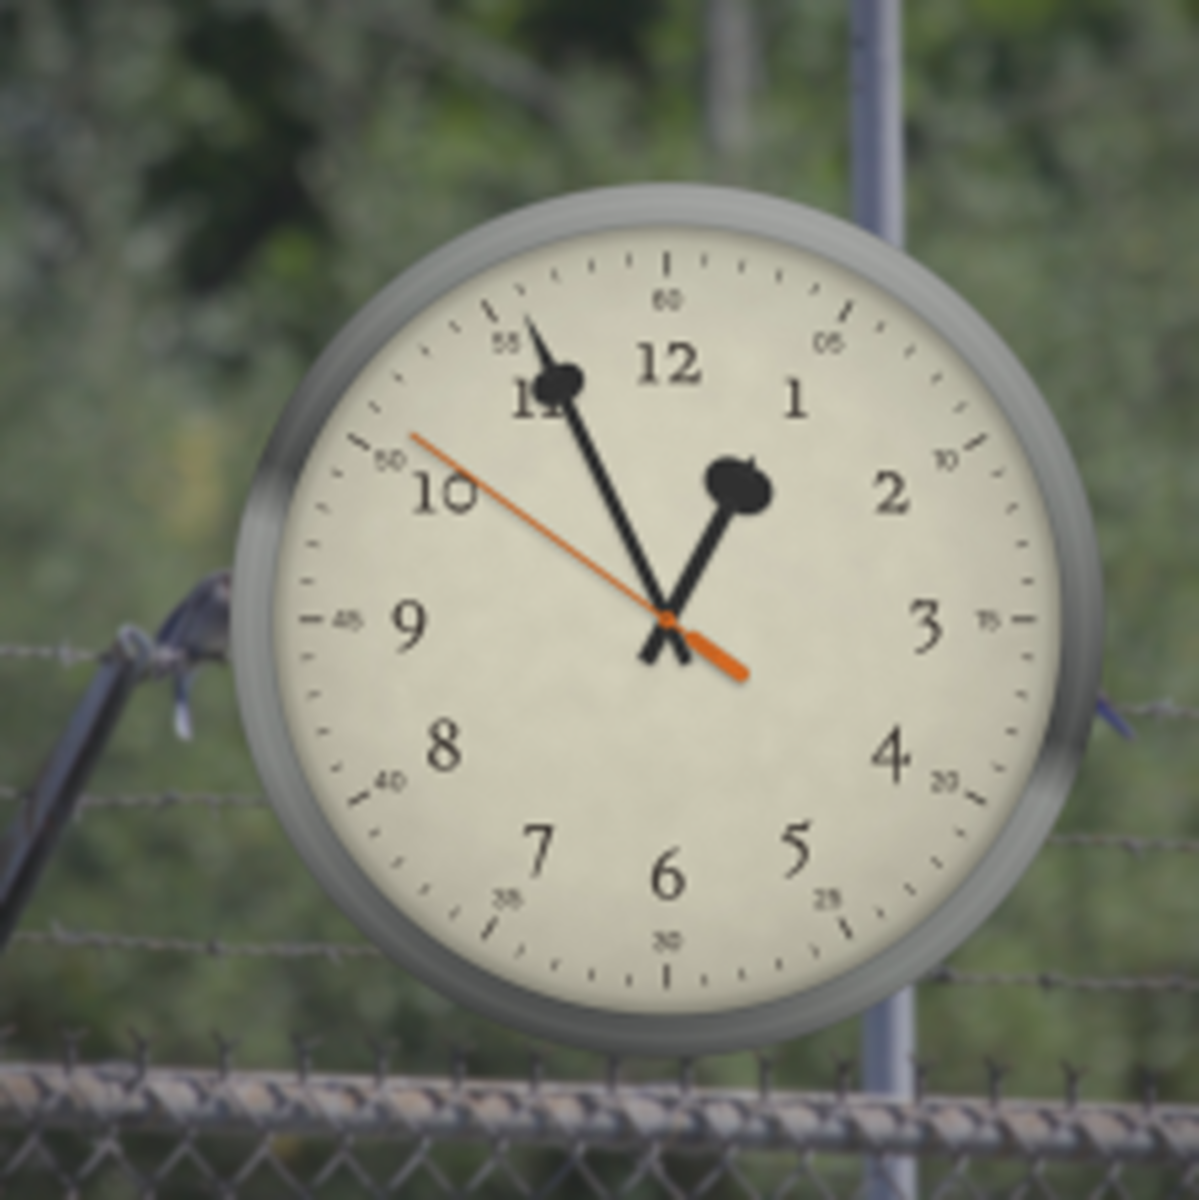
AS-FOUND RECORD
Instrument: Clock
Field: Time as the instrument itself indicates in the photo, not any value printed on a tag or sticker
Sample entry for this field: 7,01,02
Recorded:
12,55,51
